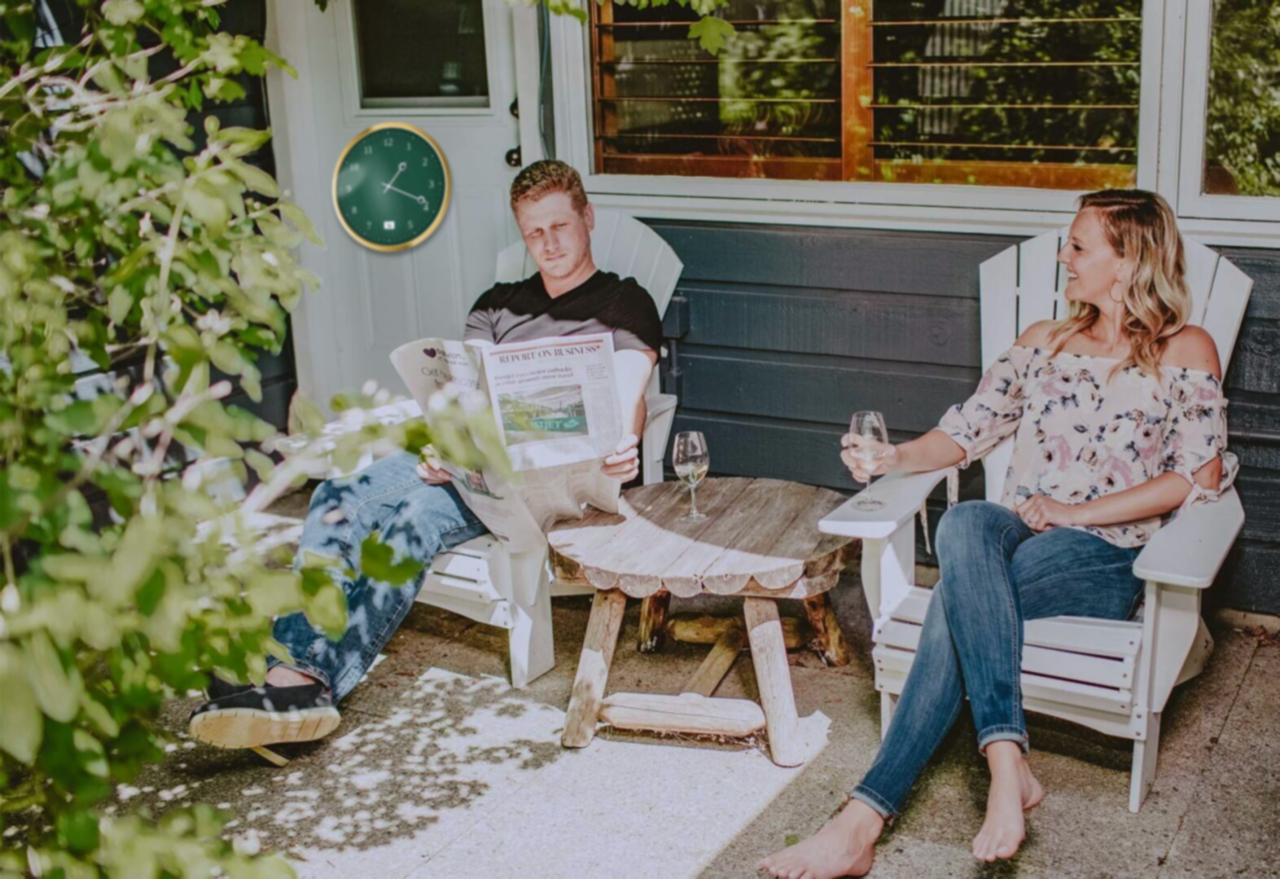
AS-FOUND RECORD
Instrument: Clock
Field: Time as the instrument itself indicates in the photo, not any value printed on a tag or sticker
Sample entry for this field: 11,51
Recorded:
1,19
